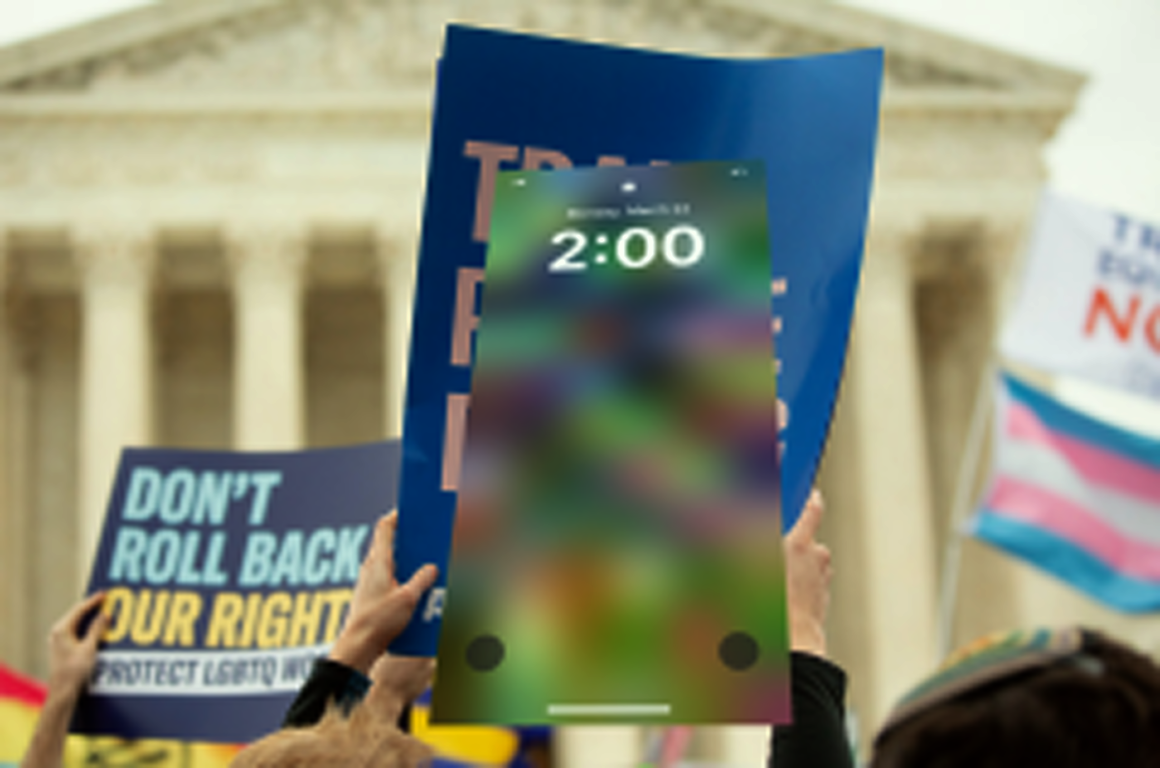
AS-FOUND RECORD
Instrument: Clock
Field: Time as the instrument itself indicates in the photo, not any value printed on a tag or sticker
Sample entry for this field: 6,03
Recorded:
2,00
